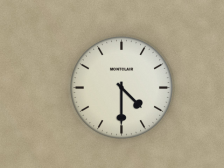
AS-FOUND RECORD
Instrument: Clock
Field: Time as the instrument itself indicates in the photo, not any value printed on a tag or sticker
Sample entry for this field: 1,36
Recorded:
4,30
